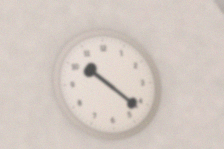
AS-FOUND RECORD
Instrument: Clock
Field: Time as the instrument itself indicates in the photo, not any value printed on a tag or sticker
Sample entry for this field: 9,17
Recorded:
10,22
